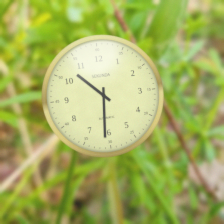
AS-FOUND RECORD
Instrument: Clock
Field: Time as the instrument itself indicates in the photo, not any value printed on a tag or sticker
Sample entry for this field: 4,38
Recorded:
10,31
